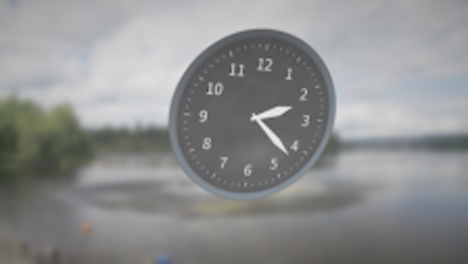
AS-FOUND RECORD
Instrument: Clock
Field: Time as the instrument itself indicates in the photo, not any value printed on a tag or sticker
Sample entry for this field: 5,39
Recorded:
2,22
